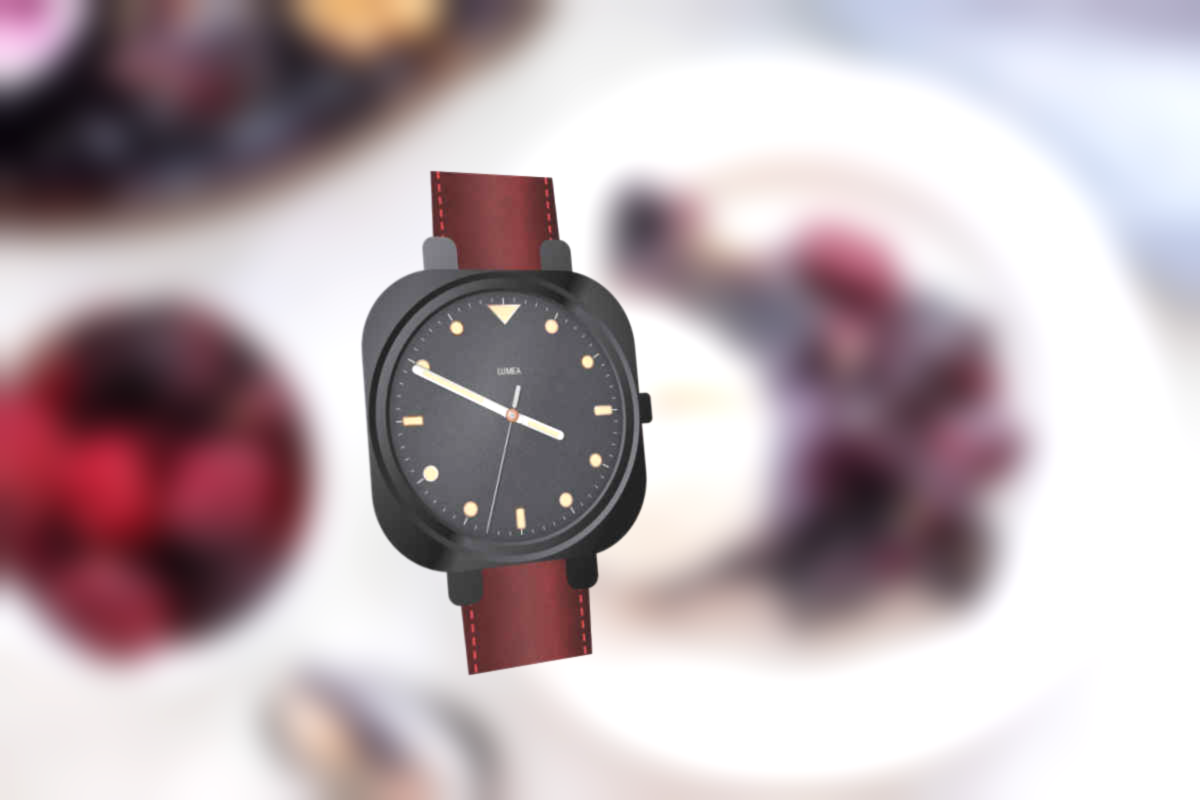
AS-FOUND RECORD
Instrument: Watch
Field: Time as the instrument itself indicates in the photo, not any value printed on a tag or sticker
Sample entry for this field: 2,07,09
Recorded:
3,49,33
